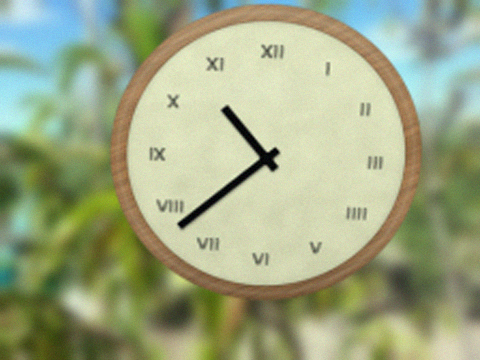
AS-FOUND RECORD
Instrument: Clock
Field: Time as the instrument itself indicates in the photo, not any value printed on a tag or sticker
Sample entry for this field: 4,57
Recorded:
10,38
